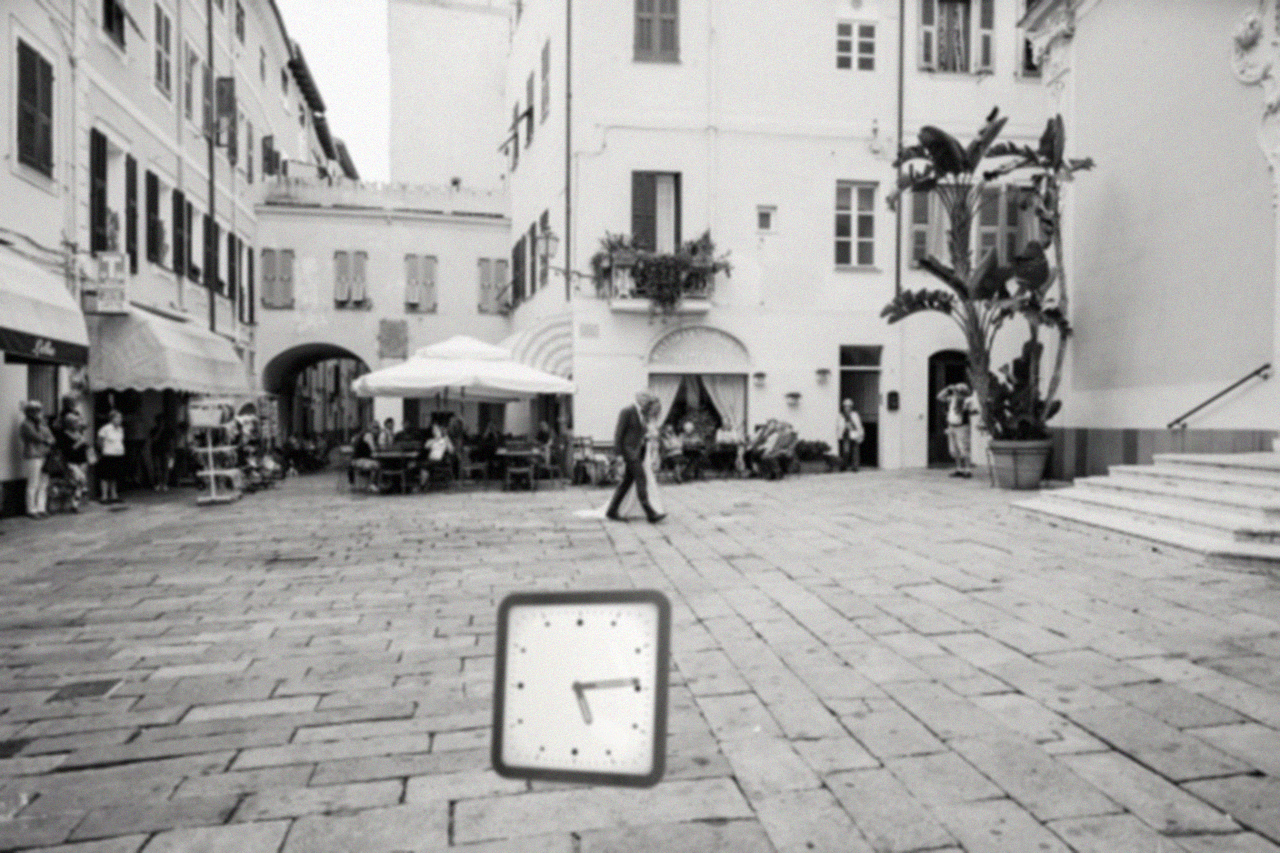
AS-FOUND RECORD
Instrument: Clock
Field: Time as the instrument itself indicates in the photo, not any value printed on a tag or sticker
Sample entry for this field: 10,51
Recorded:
5,14
